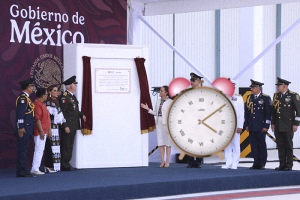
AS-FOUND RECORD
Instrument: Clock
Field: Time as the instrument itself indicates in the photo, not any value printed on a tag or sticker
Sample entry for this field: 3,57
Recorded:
4,09
